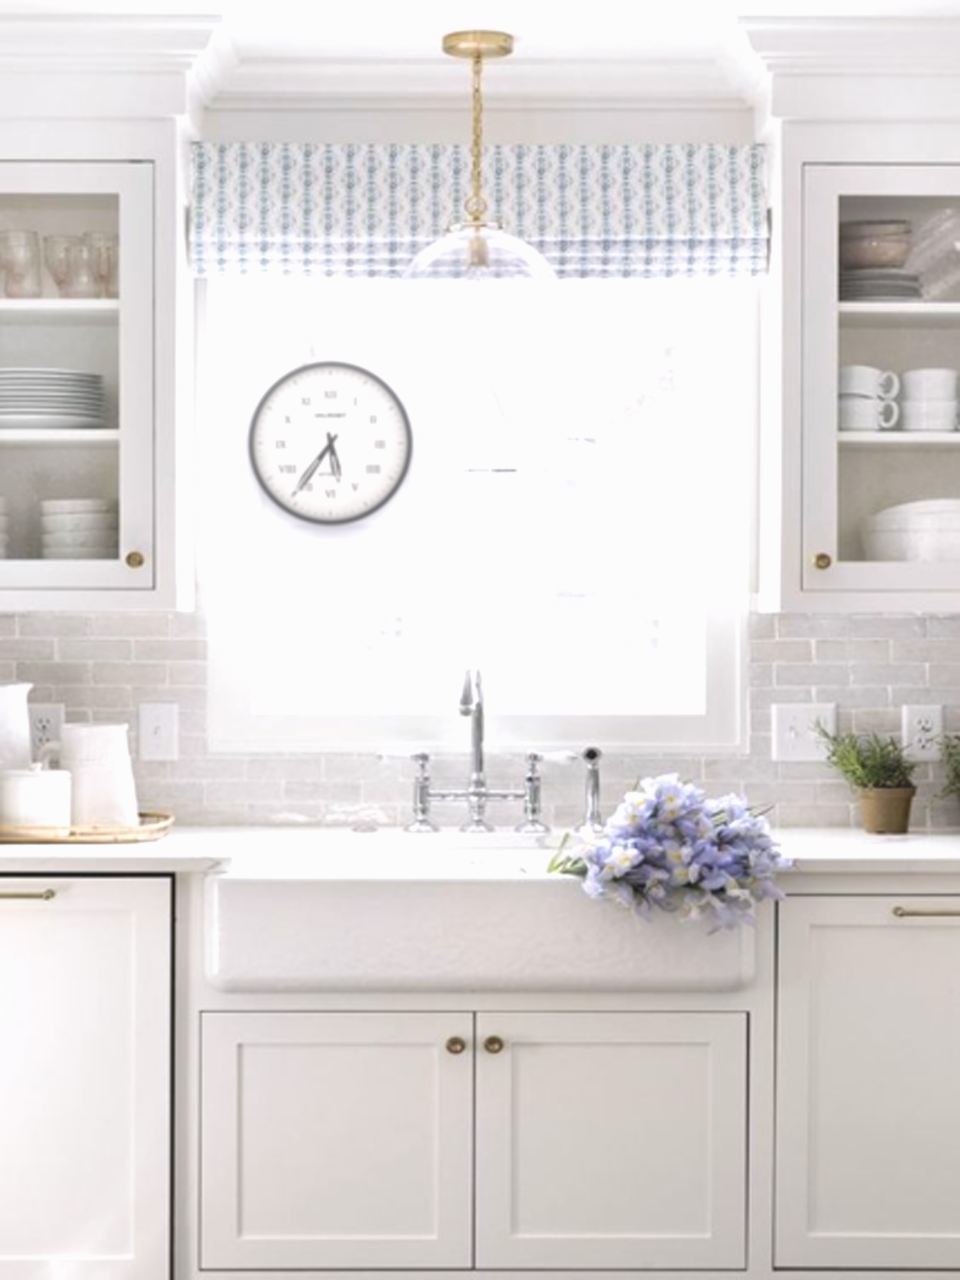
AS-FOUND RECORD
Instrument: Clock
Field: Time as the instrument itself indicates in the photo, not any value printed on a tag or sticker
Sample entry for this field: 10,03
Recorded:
5,36
